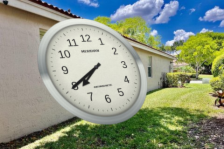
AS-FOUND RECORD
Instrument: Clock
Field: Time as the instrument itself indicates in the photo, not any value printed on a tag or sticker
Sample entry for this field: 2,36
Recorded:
7,40
